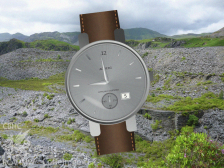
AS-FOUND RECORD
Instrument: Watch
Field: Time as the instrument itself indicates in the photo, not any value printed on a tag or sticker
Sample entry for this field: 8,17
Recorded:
8,59
